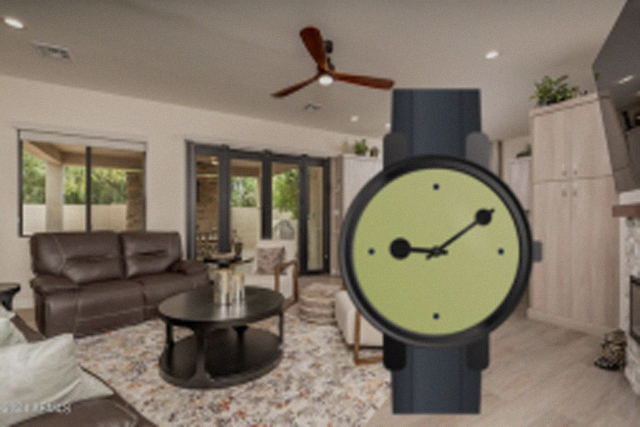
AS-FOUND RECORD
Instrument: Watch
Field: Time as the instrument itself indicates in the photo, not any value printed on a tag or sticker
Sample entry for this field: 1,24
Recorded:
9,09
